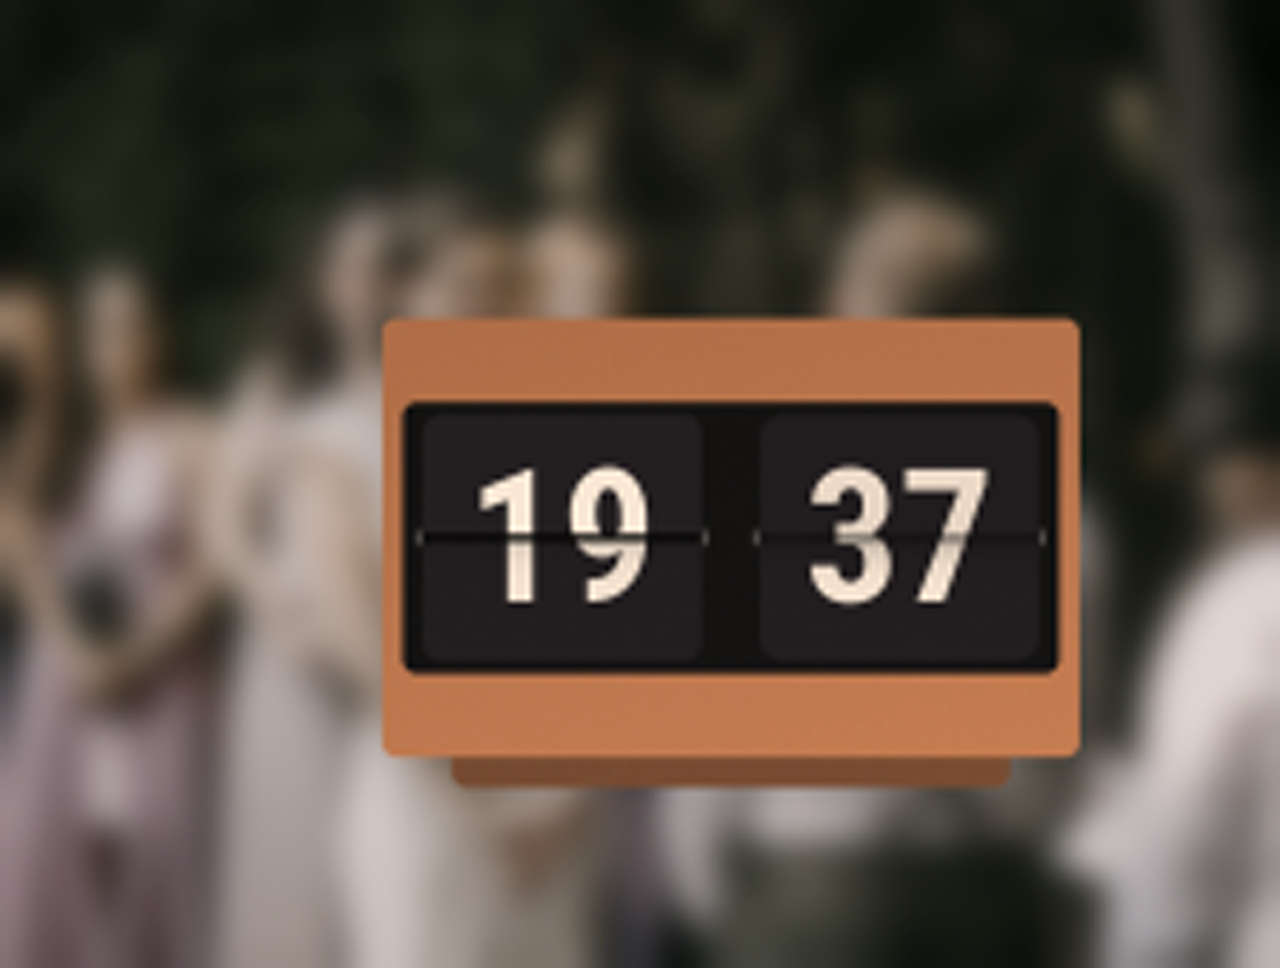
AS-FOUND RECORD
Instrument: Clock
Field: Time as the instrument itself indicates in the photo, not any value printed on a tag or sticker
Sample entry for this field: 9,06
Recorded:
19,37
